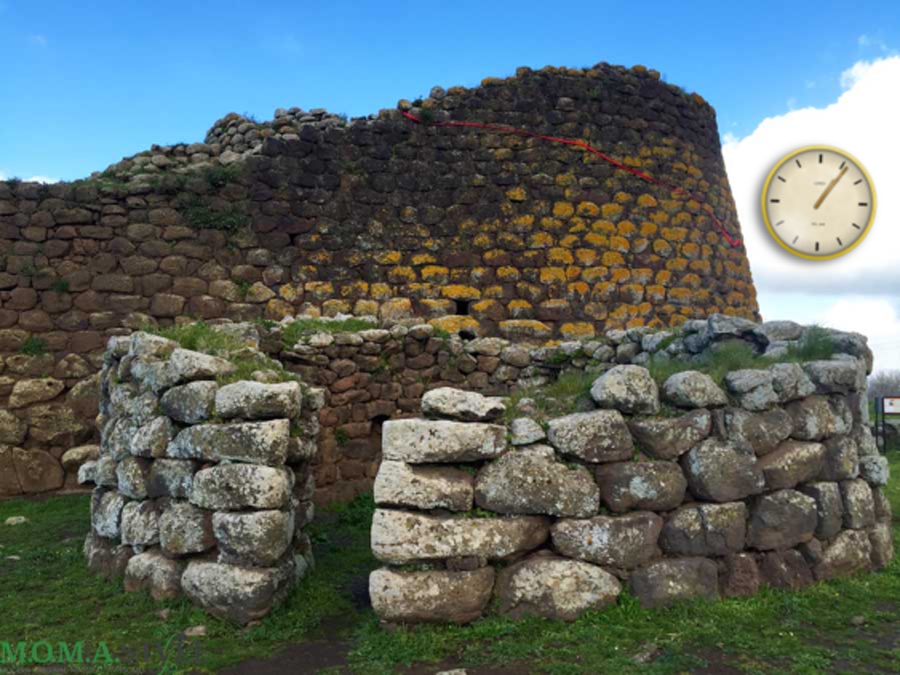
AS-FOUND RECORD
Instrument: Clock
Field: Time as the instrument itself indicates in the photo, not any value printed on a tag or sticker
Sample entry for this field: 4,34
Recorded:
1,06
